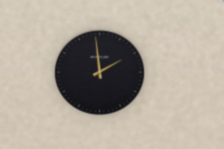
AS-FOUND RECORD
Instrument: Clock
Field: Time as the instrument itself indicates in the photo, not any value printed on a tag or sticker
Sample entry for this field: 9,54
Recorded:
1,59
